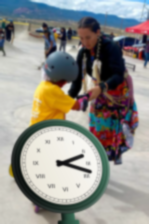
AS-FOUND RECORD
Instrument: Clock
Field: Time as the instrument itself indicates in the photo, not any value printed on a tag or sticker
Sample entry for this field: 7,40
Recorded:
2,18
